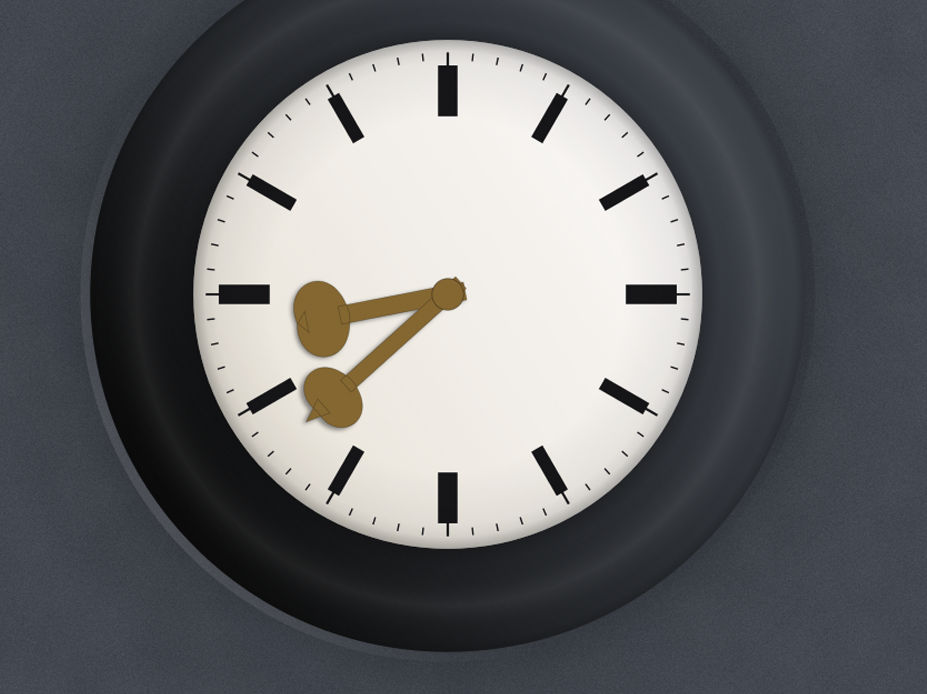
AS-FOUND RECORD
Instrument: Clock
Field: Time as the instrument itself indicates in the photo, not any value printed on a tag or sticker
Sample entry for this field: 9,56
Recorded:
8,38
